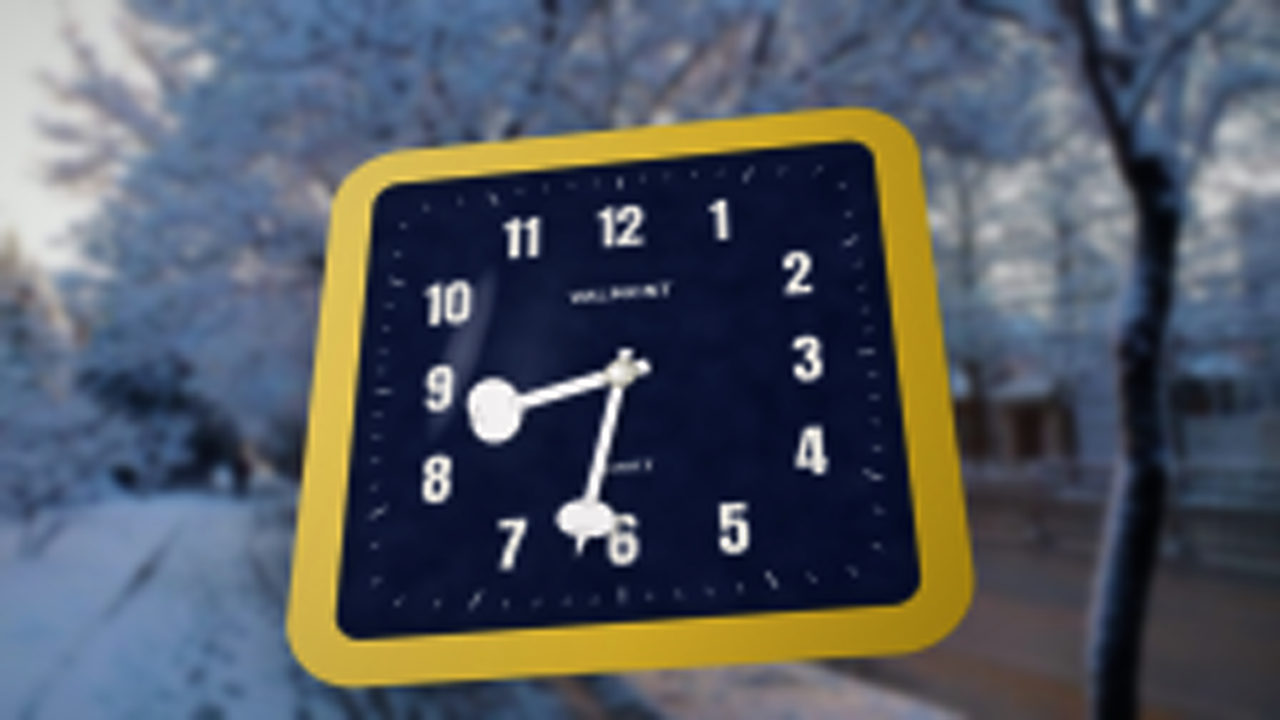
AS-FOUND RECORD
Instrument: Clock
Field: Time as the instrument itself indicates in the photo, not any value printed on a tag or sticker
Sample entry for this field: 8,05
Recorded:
8,32
